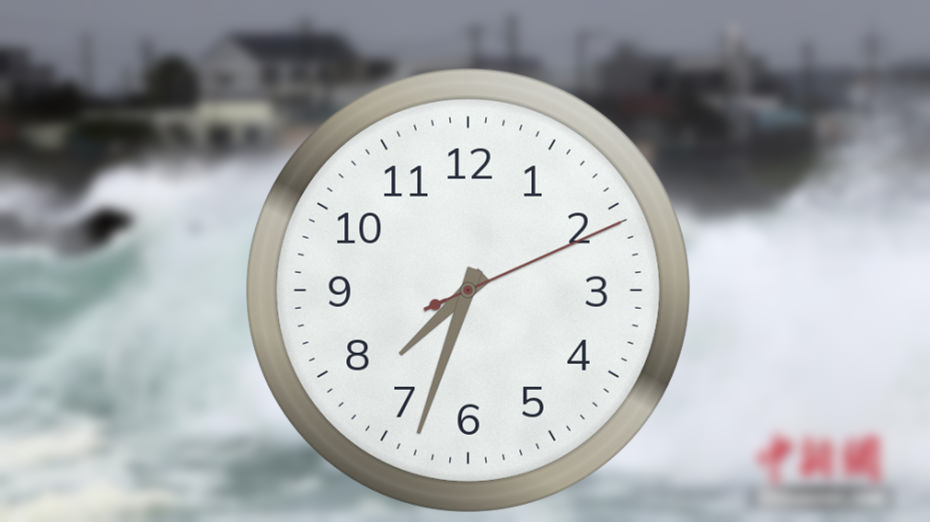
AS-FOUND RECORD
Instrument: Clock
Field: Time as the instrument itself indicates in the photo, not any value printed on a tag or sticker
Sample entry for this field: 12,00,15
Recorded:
7,33,11
